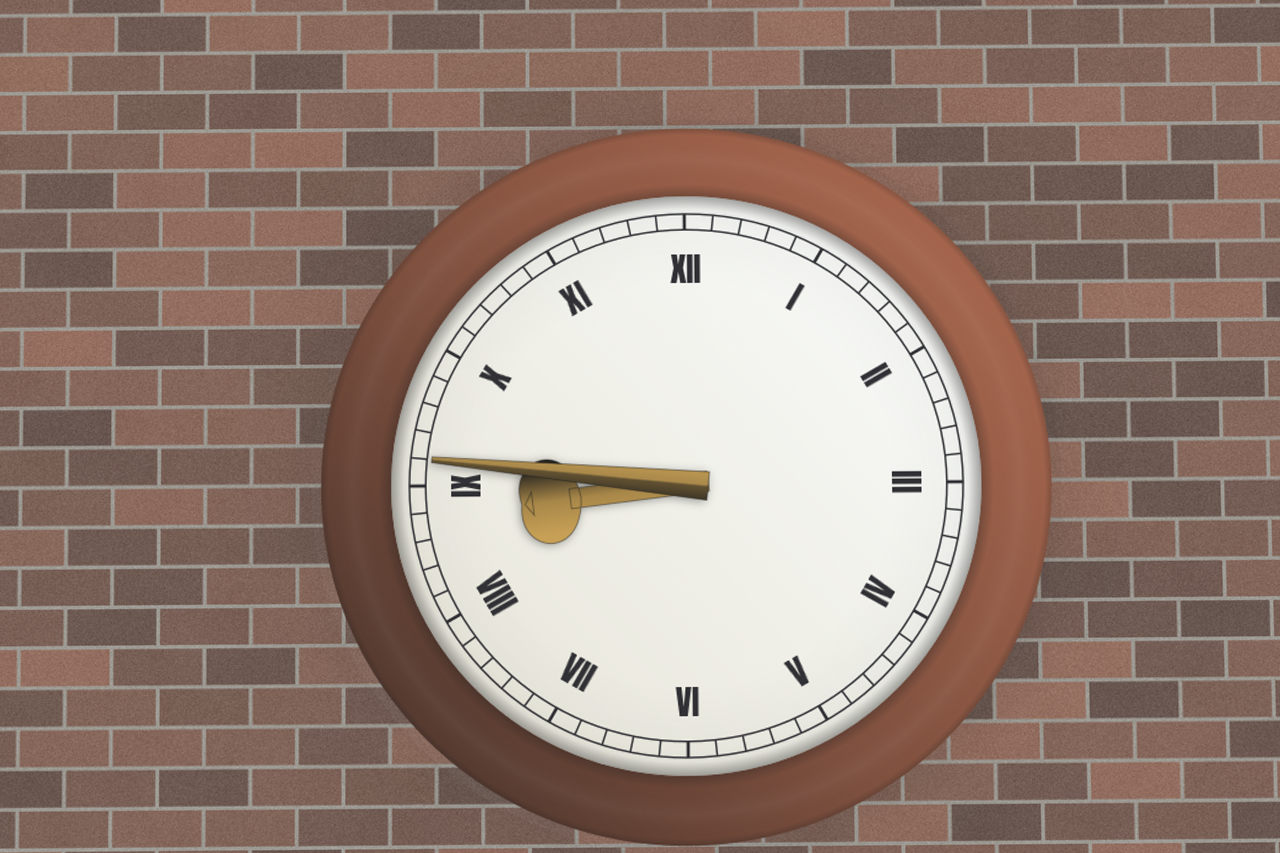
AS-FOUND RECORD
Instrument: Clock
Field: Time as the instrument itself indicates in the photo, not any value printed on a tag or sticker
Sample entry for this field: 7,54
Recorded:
8,46
